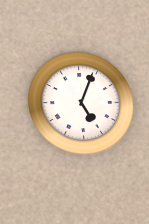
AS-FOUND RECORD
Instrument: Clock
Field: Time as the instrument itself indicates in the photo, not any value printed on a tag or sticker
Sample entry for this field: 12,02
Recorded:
5,04
